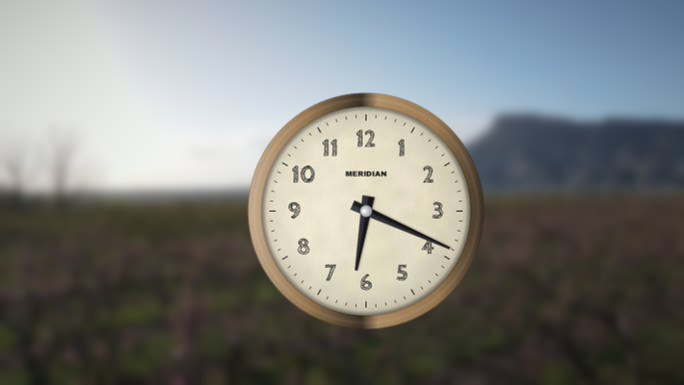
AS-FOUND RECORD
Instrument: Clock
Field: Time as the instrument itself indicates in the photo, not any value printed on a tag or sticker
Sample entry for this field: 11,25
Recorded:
6,19
